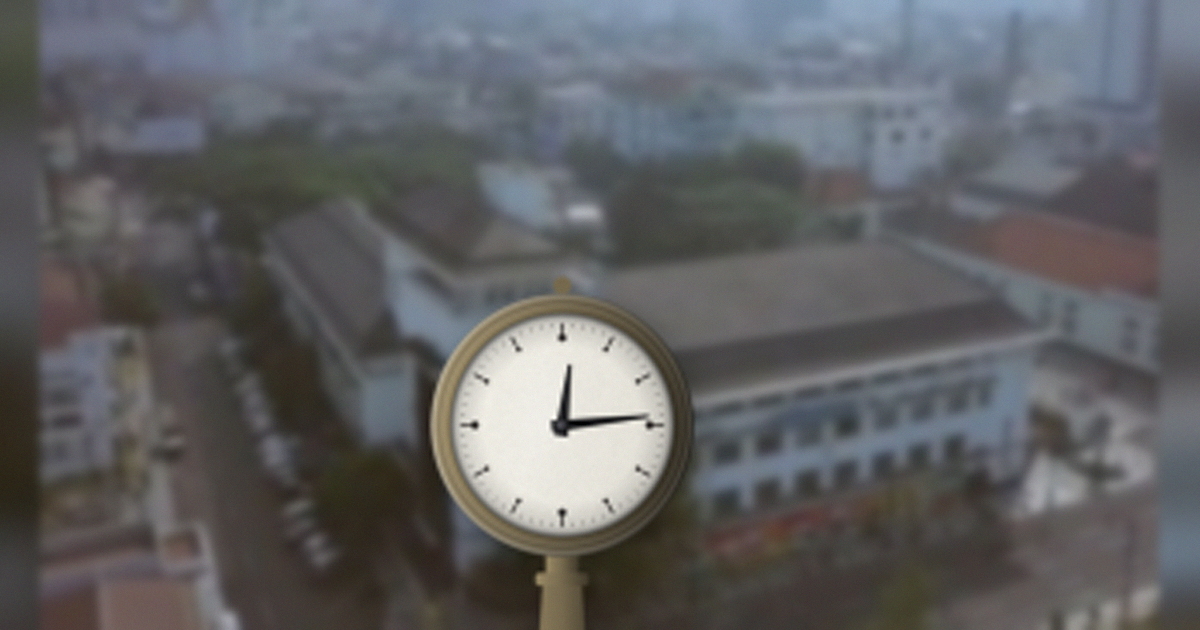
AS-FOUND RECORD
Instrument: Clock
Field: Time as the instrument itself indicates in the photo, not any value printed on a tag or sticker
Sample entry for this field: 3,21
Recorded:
12,14
